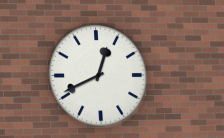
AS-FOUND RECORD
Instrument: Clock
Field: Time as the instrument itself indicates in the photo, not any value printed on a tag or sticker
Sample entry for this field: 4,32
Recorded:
12,41
